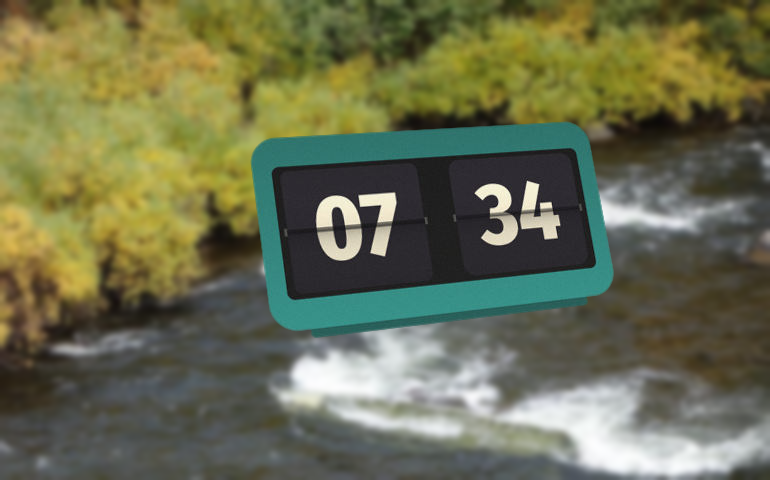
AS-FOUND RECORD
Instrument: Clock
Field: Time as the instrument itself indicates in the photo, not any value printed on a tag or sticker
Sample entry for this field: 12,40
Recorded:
7,34
